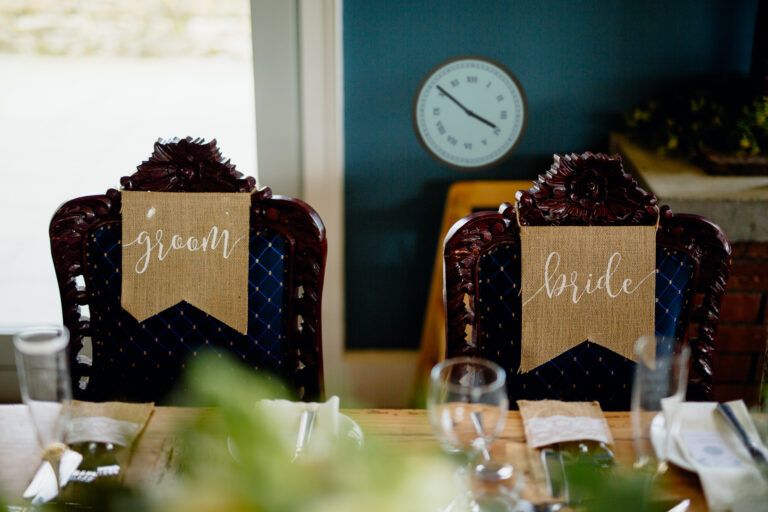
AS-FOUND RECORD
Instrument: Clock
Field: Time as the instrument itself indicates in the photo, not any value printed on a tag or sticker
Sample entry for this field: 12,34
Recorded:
3,51
